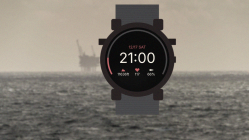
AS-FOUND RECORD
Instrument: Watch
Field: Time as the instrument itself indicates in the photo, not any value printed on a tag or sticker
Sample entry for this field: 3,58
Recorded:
21,00
